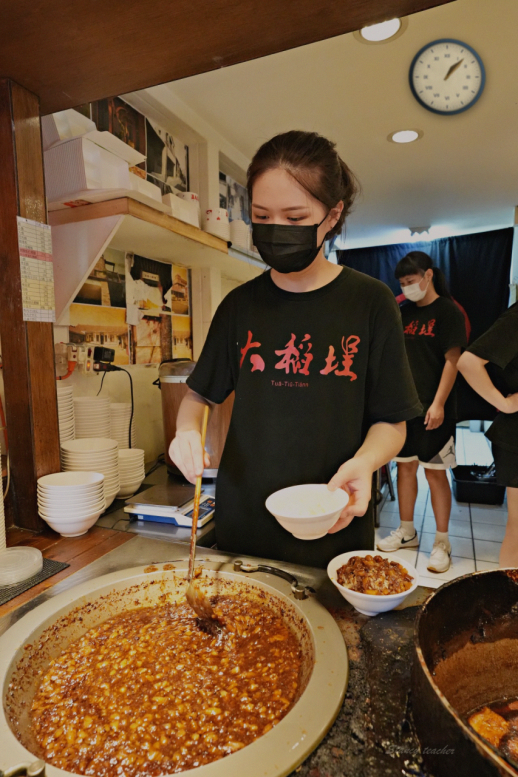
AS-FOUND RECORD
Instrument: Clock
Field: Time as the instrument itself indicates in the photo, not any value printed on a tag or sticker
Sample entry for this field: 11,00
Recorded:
1,07
